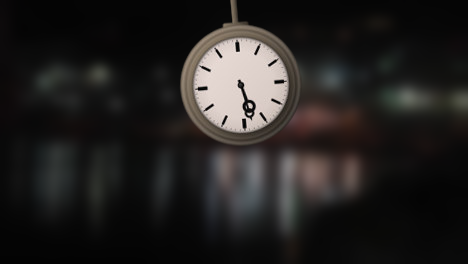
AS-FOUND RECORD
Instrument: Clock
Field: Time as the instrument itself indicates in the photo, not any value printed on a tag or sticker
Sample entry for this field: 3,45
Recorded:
5,28
